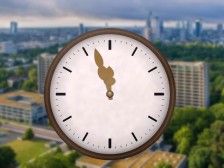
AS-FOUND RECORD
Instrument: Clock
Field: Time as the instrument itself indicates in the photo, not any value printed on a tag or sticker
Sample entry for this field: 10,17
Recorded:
11,57
